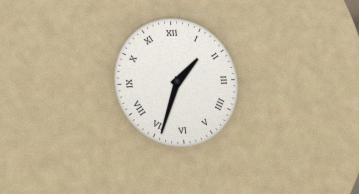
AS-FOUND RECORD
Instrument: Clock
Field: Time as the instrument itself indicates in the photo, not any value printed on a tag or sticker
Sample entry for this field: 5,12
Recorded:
1,34
